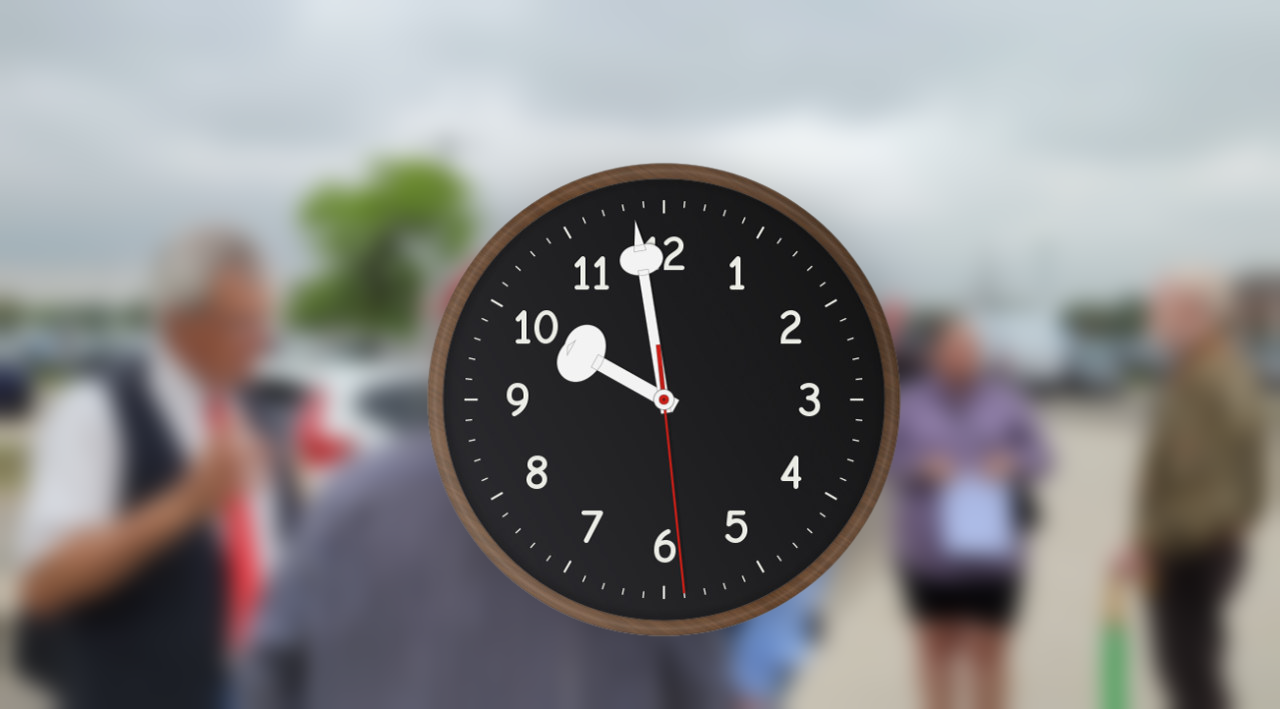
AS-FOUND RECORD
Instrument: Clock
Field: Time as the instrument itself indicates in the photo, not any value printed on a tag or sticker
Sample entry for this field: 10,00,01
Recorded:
9,58,29
